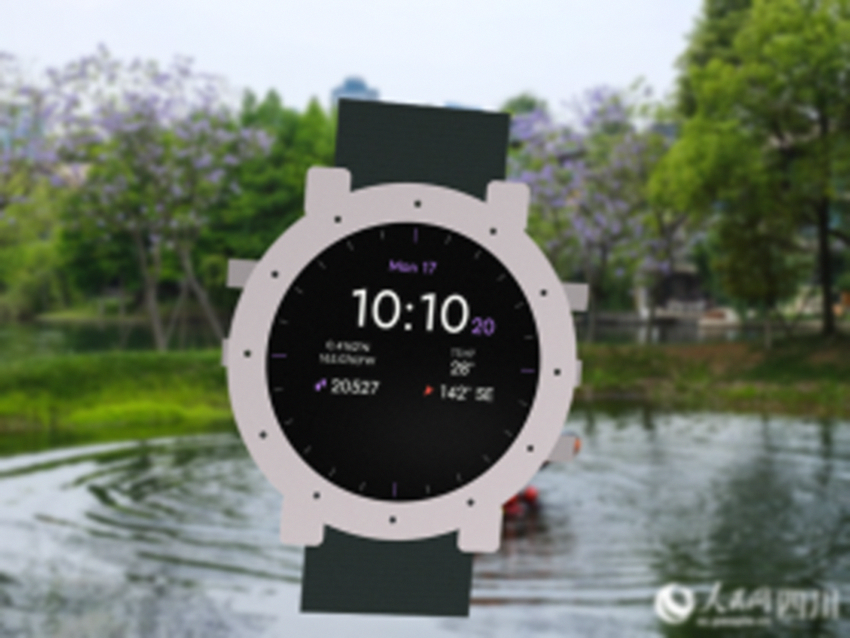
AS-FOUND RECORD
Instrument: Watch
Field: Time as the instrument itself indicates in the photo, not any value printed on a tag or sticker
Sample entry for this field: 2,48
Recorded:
10,10
